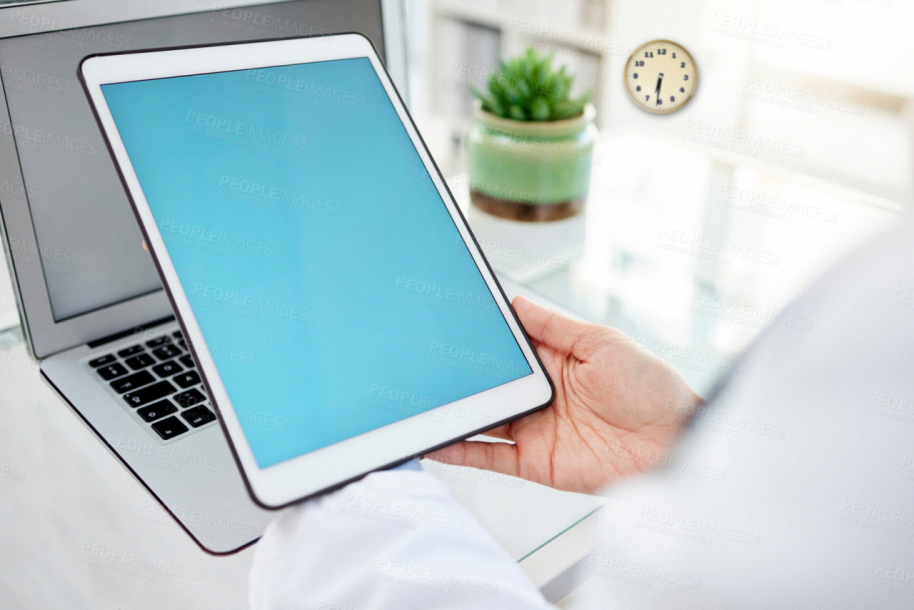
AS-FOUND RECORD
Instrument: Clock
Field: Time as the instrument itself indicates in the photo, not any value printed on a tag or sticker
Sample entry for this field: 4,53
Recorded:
6,31
